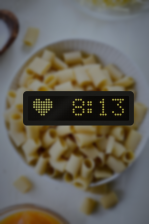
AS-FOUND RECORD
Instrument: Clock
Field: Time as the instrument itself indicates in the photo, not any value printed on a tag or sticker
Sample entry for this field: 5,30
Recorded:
8,13
